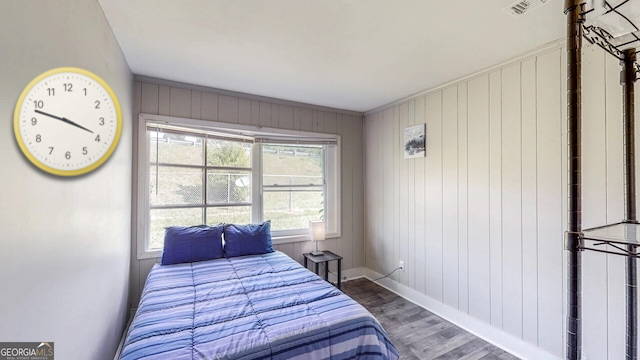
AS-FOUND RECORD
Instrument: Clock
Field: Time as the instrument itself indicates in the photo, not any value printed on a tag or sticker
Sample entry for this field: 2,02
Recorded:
3,48
